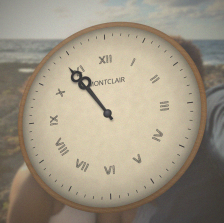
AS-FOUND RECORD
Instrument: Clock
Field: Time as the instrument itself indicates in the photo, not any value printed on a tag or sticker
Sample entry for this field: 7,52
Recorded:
10,54
